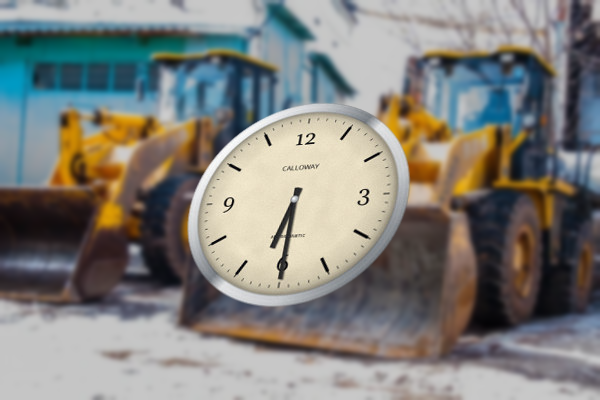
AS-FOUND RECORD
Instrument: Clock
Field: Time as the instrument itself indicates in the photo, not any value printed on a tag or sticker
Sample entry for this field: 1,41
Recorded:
6,30
